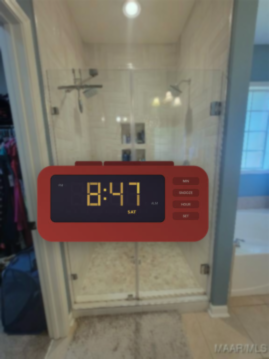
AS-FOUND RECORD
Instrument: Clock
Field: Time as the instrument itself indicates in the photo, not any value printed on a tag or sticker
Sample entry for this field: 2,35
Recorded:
8,47
